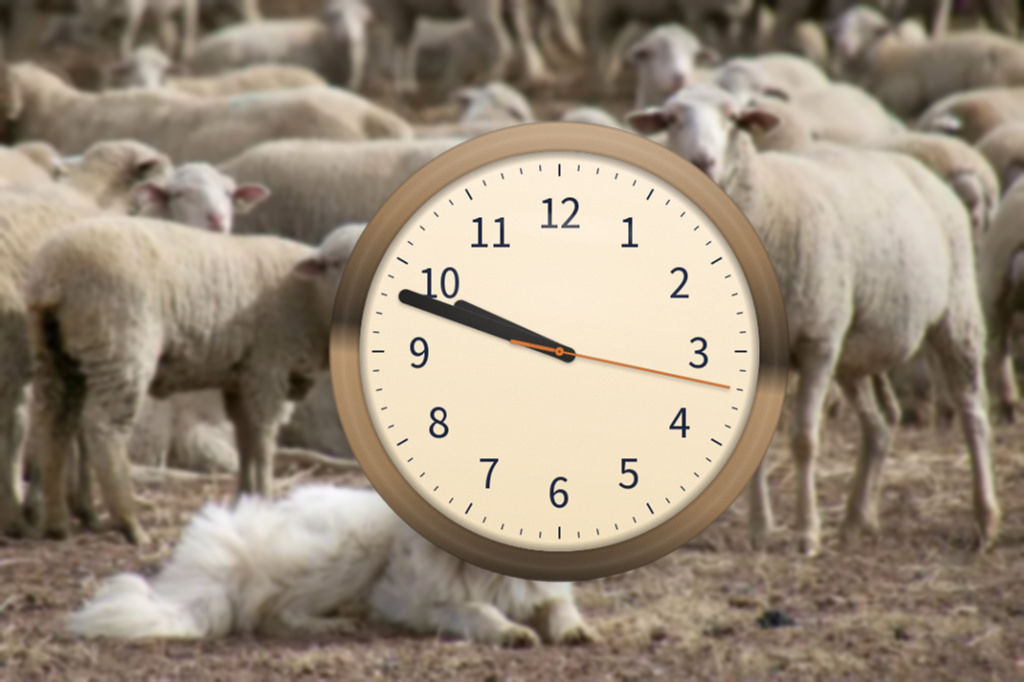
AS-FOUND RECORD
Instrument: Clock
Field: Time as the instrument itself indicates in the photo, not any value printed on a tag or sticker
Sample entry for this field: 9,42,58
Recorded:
9,48,17
